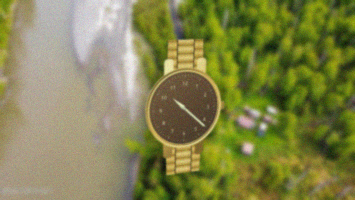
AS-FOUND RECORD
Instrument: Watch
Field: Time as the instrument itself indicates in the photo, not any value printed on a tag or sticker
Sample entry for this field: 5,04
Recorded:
10,22
